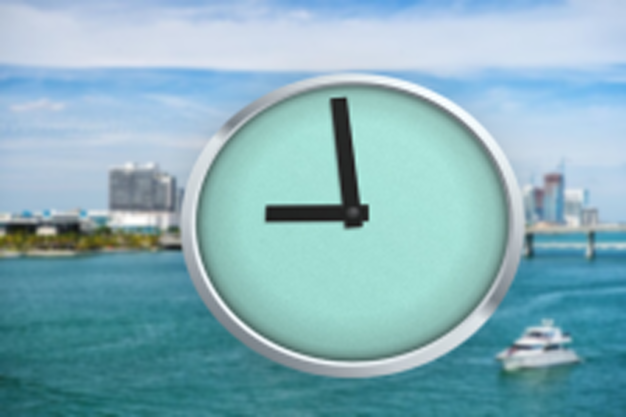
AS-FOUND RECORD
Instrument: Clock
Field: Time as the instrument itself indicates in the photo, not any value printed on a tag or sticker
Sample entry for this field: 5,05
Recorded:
8,59
